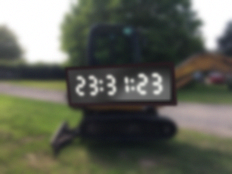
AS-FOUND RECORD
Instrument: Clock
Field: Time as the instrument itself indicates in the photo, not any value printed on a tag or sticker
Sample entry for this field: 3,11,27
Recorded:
23,31,23
